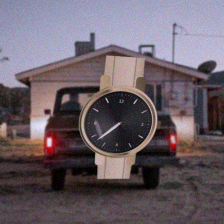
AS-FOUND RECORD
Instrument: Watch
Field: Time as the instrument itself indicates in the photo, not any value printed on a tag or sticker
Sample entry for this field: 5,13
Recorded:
7,38
